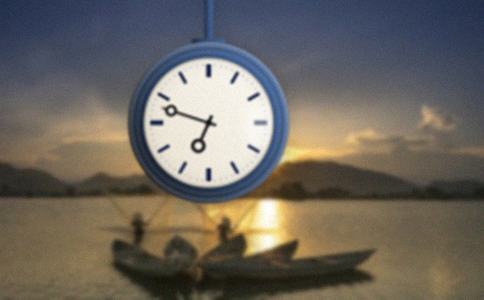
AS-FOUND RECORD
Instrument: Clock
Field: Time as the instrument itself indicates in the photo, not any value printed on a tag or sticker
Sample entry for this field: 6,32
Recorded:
6,48
